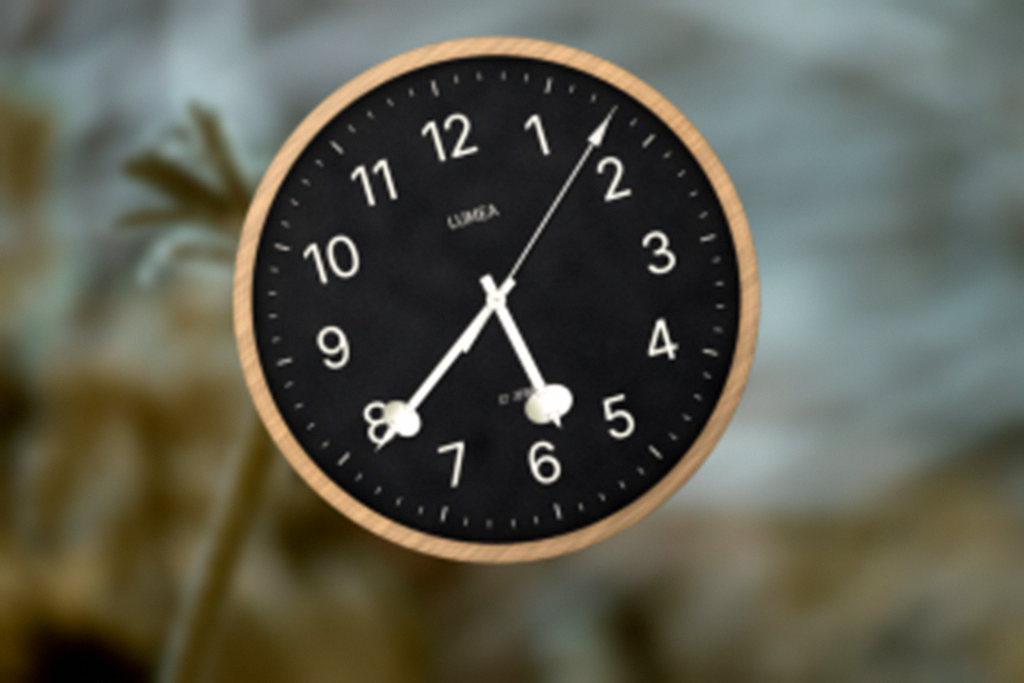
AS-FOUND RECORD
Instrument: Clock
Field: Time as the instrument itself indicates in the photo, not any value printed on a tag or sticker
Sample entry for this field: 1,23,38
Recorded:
5,39,08
